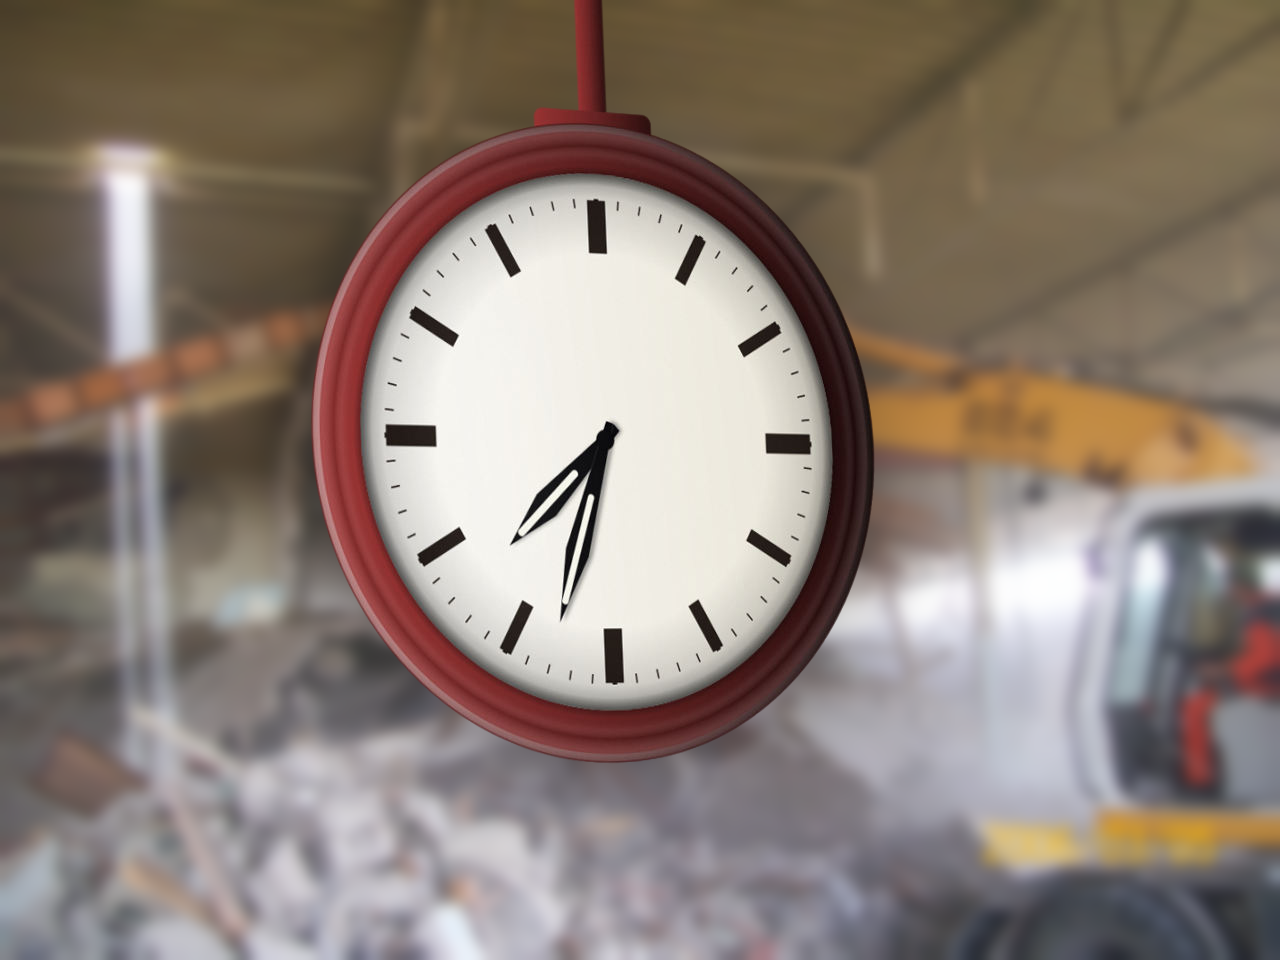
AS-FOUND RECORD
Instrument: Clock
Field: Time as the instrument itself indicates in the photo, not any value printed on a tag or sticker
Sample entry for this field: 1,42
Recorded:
7,33
